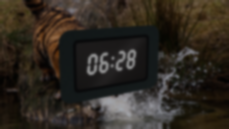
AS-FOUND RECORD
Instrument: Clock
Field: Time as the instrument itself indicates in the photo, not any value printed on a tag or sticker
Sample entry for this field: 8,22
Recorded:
6,28
